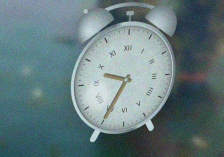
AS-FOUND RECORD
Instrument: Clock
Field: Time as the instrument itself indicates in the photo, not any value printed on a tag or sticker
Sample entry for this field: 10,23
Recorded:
9,35
